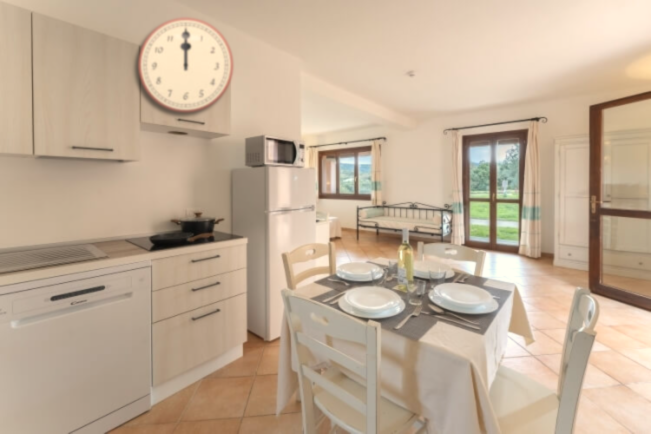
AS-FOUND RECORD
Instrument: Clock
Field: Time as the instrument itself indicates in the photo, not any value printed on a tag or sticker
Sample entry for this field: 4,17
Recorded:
12,00
